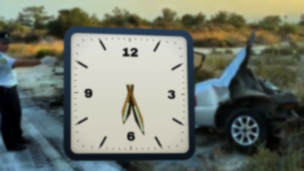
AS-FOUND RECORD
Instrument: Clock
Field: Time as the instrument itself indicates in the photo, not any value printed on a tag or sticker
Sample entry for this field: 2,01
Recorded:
6,27
